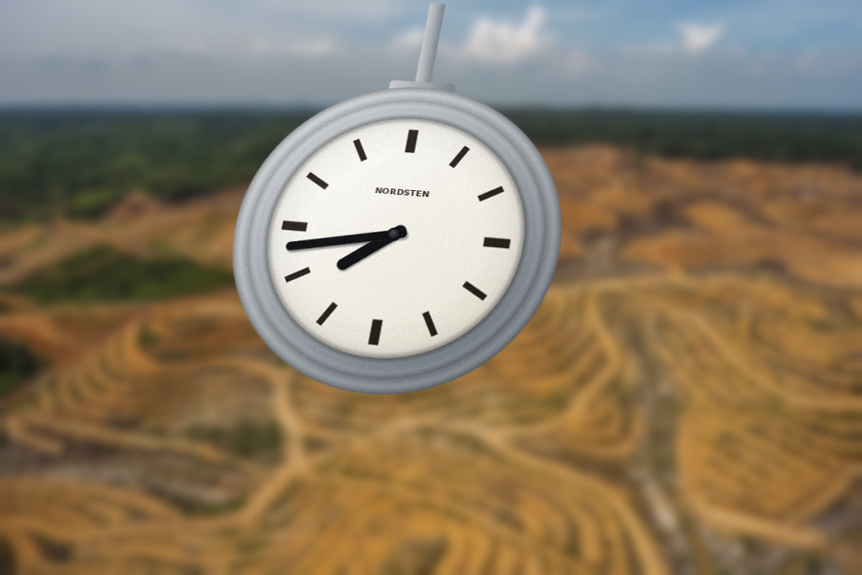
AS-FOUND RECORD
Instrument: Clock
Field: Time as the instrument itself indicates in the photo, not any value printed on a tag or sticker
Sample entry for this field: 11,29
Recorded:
7,43
